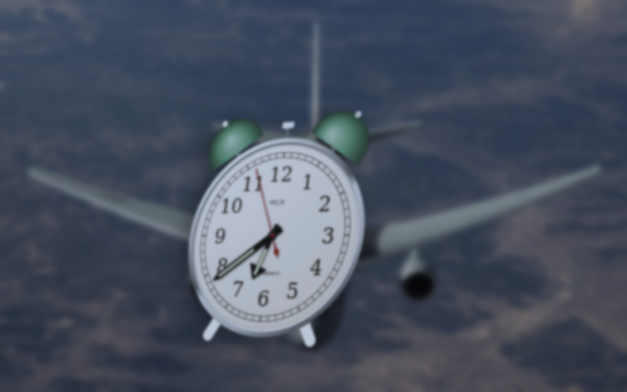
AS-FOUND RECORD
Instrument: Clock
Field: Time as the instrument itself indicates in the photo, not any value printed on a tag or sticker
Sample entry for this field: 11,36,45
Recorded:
6,38,56
